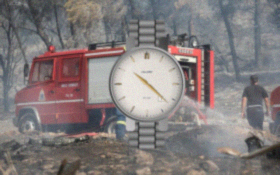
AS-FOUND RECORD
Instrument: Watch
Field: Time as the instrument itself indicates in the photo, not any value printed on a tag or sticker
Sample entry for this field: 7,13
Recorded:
10,22
